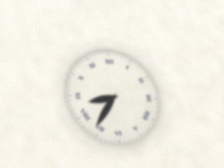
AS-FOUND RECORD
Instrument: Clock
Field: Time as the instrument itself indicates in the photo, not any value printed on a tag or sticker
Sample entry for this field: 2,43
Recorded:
8,36
